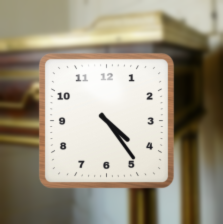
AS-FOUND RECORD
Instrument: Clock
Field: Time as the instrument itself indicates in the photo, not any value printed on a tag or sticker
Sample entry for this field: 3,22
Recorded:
4,24
